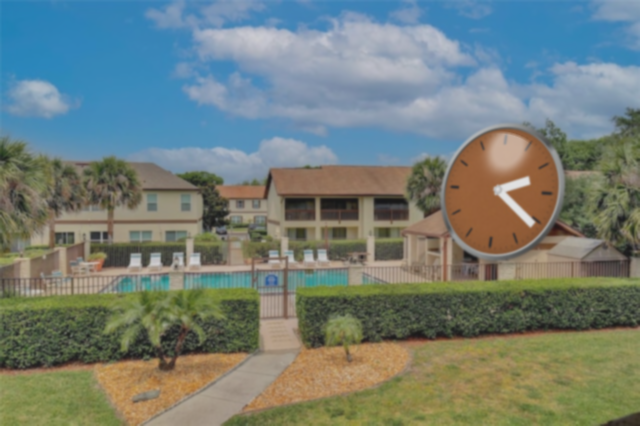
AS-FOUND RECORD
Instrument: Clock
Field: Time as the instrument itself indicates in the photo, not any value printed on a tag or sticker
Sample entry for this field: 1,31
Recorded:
2,21
